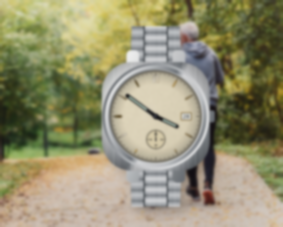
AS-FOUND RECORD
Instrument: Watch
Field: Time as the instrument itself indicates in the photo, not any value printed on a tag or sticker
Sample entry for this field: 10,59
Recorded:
3,51
